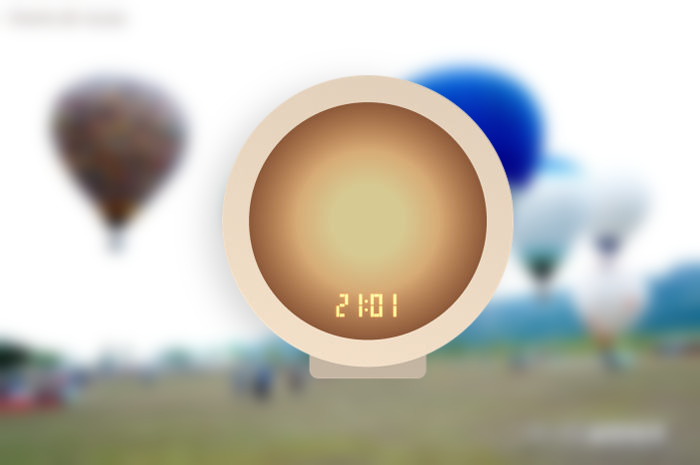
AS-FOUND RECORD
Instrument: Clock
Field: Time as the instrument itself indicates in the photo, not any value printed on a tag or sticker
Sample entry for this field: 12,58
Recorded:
21,01
